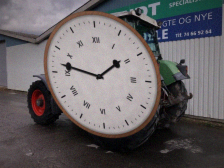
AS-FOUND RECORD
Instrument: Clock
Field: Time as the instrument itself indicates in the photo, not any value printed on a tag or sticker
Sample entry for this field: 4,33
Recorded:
1,47
